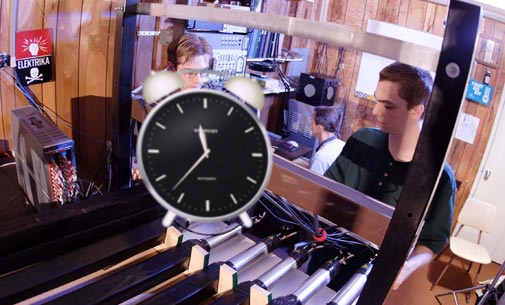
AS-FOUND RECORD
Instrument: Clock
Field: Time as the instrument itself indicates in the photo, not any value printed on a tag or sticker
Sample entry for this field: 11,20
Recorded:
11,37
